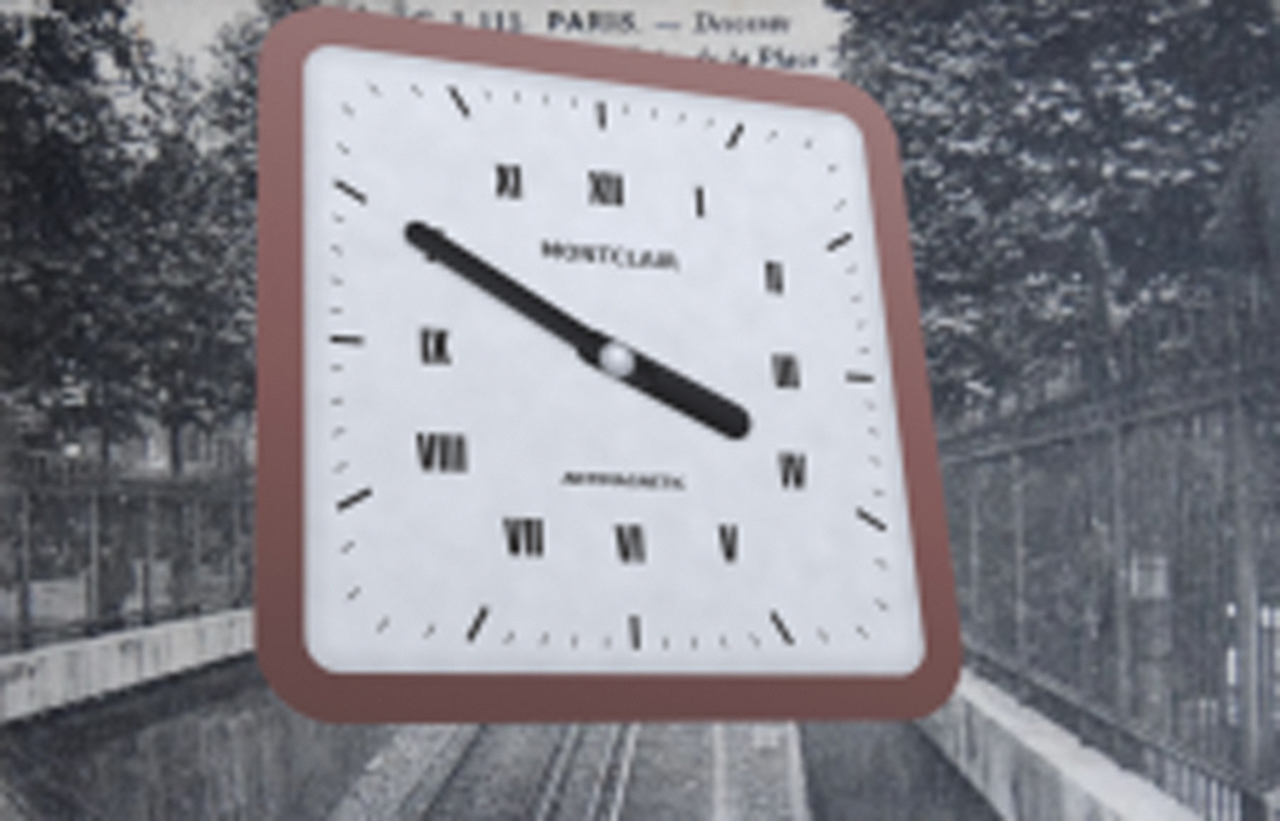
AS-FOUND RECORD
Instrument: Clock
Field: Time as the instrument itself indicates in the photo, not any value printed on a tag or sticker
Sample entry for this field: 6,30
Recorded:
3,50
